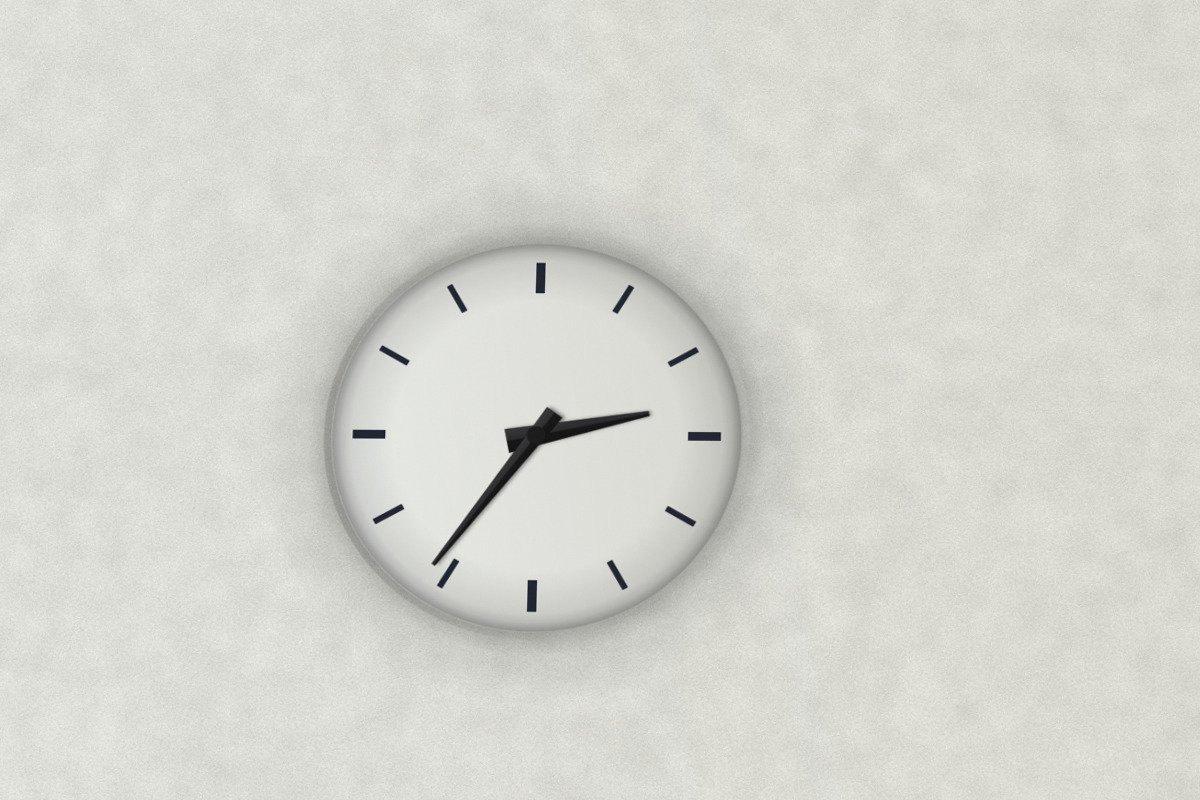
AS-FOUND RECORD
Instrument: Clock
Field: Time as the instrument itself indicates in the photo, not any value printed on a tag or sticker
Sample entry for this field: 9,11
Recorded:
2,36
